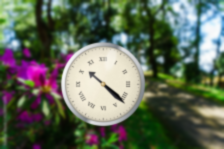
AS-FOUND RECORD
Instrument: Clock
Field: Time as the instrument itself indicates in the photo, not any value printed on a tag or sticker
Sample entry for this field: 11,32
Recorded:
10,22
